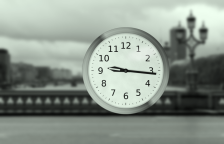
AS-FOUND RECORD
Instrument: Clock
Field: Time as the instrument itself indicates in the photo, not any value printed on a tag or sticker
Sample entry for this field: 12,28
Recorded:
9,16
